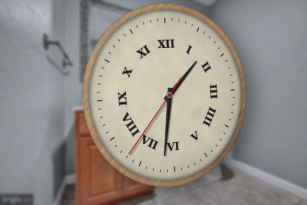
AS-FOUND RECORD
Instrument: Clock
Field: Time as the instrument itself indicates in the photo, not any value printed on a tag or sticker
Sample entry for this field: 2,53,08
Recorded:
1,31,37
